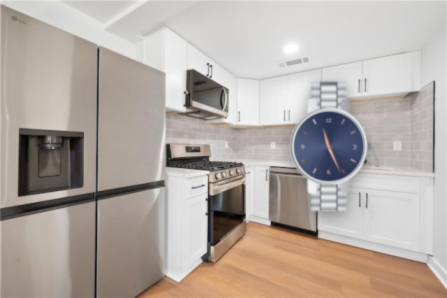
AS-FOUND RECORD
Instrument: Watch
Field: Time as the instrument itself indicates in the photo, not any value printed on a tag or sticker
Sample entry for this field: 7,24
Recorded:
11,26
